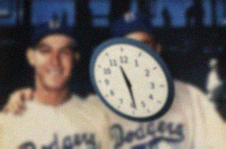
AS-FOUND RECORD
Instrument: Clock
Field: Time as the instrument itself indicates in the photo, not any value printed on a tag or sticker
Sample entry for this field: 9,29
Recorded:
11,29
